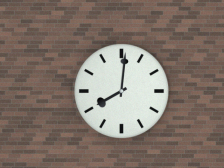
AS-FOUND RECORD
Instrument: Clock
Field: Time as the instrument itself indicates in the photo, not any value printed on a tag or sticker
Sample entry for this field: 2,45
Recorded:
8,01
